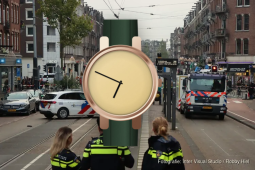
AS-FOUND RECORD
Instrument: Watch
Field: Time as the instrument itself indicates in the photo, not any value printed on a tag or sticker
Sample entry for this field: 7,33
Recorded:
6,49
